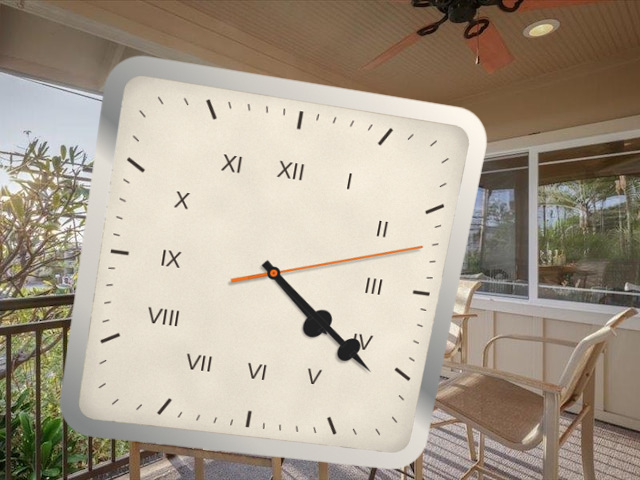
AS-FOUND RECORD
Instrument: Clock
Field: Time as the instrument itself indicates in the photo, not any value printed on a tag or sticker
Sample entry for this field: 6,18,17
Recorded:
4,21,12
